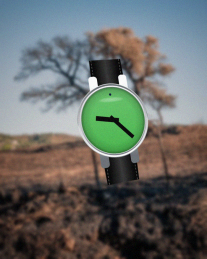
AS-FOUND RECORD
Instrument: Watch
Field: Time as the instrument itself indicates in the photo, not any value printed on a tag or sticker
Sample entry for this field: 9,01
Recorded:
9,23
